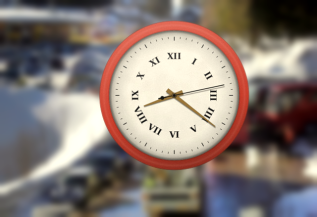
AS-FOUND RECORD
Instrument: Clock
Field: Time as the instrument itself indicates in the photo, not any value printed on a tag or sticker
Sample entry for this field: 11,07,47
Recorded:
8,21,13
